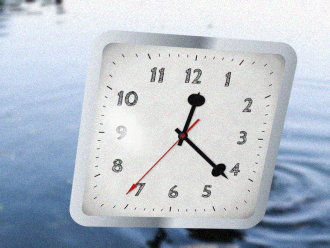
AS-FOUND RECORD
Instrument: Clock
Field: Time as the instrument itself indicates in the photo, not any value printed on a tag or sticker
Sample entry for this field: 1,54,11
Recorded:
12,21,36
